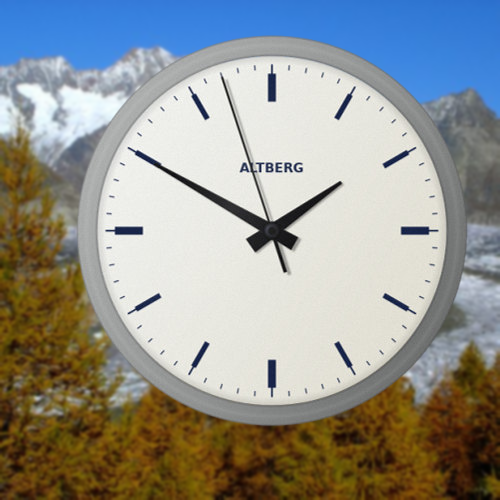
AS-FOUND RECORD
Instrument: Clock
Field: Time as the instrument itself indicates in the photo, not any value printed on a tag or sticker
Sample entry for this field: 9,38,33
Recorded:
1,49,57
